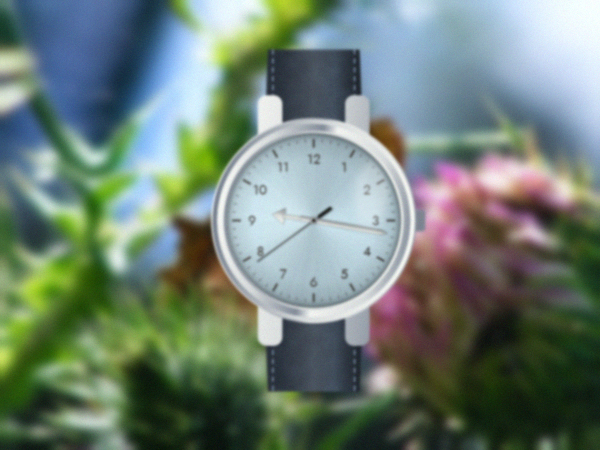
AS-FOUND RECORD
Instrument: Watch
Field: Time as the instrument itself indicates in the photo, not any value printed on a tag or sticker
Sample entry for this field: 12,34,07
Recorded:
9,16,39
